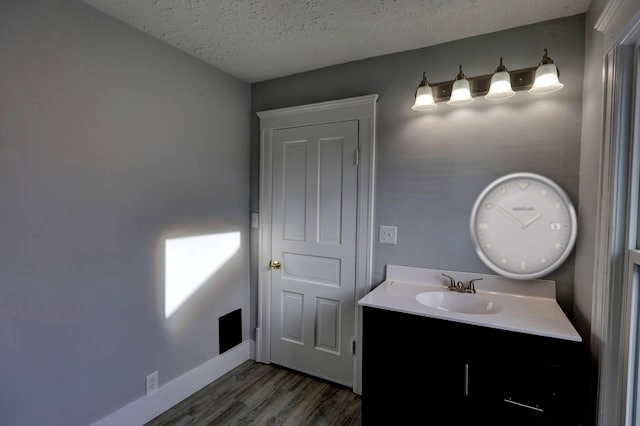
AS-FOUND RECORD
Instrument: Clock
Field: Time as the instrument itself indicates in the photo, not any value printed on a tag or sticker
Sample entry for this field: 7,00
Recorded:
1,51
